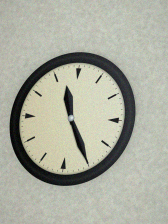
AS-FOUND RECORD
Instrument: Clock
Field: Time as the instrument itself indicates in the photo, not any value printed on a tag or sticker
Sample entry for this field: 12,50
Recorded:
11,25
